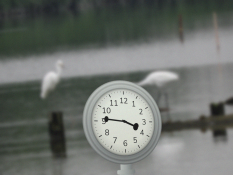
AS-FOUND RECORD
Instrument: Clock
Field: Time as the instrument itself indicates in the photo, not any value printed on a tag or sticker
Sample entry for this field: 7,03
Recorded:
3,46
